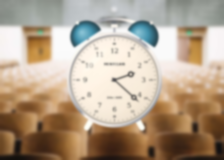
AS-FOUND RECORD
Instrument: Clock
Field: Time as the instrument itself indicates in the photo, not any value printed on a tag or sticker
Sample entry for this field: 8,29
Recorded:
2,22
